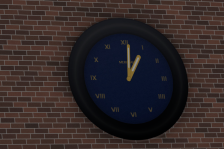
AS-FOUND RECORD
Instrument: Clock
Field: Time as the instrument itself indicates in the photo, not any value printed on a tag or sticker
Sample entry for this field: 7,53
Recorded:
1,01
